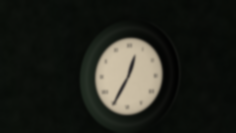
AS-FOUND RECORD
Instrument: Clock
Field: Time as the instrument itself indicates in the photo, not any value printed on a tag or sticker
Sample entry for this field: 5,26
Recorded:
12,35
